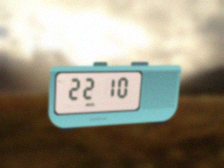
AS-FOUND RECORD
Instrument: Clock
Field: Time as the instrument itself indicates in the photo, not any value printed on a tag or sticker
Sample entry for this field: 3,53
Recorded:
22,10
